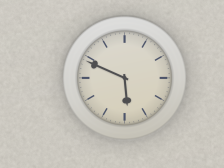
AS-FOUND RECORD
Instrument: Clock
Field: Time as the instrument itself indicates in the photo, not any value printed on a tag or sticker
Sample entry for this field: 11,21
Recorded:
5,49
